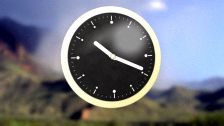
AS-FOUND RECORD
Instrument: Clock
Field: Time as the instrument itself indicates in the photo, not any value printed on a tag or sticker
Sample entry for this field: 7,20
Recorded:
10,19
